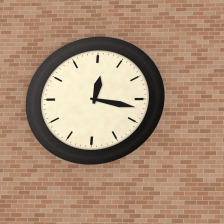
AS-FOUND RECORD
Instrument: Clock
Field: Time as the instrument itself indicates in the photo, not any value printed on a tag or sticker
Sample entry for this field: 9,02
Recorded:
12,17
